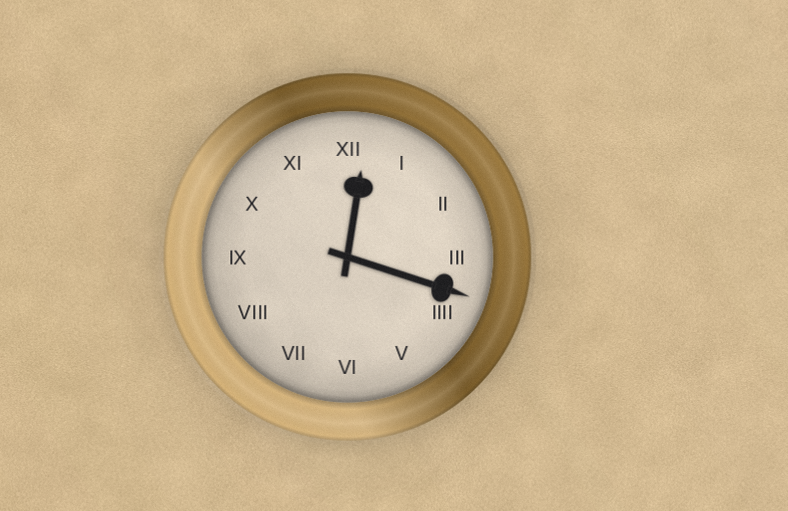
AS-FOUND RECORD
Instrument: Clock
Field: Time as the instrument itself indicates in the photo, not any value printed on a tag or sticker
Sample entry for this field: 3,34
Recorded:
12,18
